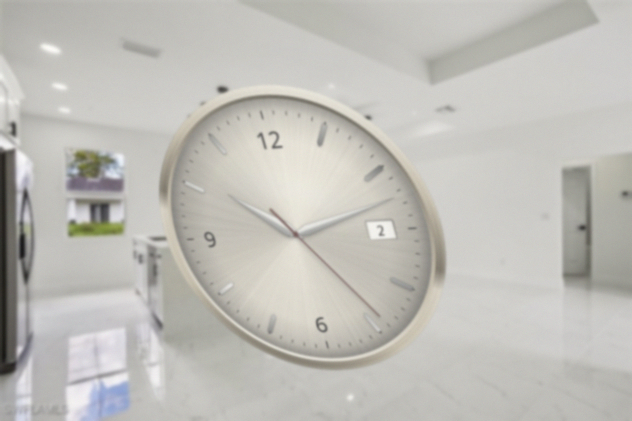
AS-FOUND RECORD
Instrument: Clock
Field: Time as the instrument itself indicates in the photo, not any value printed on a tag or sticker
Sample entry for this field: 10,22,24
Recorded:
10,12,24
